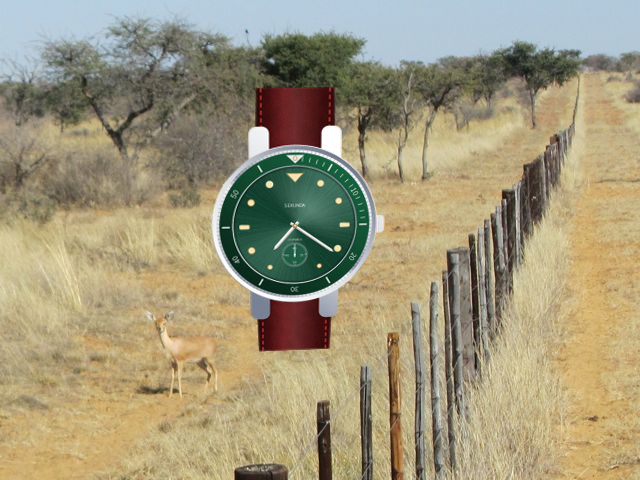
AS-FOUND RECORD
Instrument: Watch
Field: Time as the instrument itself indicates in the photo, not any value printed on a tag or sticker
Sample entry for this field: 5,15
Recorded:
7,21
